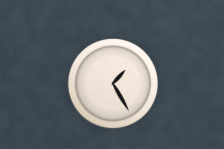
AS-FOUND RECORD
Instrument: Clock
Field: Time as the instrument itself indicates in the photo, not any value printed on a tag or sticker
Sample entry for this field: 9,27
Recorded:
1,25
